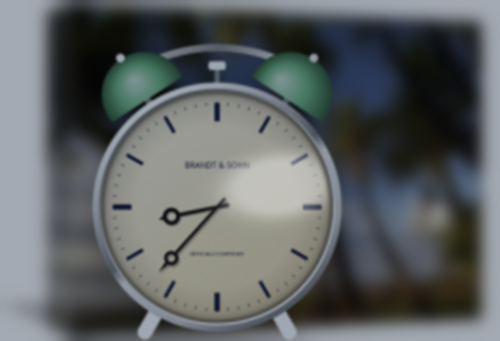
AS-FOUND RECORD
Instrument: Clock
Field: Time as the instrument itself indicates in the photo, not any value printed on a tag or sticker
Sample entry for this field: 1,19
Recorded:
8,37
